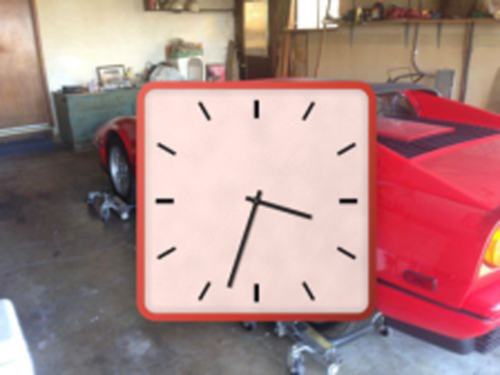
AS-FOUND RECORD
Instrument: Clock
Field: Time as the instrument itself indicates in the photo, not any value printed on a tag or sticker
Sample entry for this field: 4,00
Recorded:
3,33
